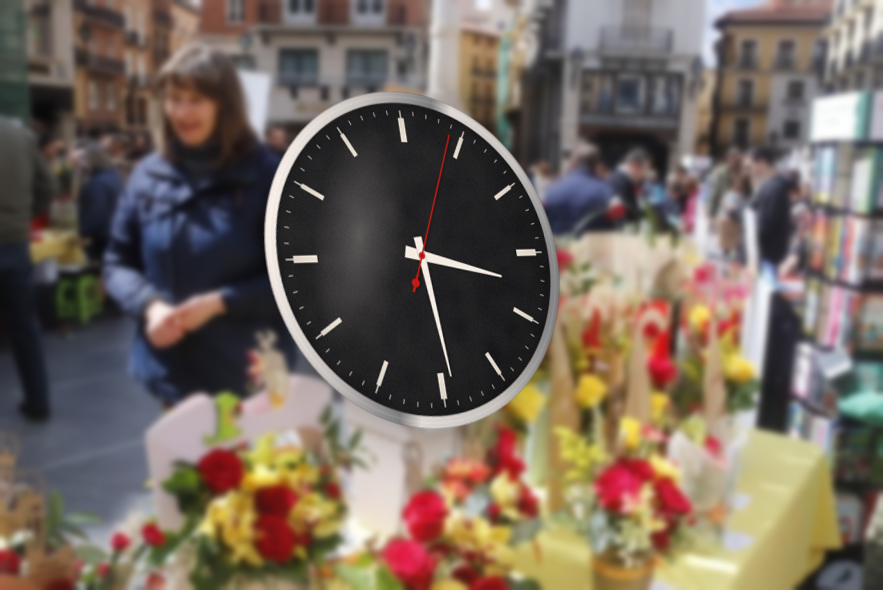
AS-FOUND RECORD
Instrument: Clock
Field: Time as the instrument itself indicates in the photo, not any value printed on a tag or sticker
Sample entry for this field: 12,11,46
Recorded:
3,29,04
